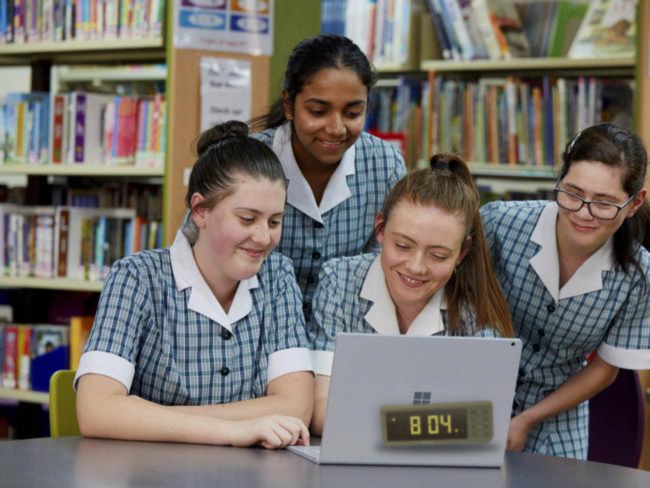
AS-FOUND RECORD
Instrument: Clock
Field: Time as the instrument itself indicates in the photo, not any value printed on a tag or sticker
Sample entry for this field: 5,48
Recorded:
8,04
